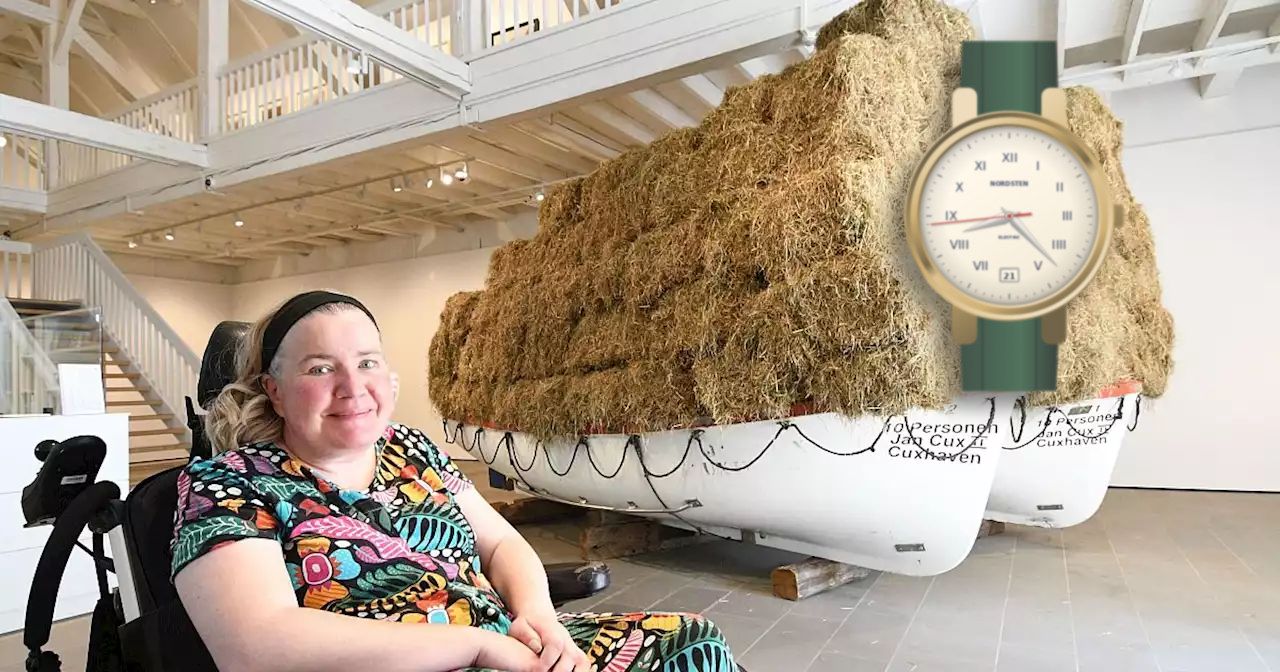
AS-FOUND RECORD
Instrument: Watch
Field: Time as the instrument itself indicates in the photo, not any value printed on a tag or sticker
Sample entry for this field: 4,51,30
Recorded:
8,22,44
